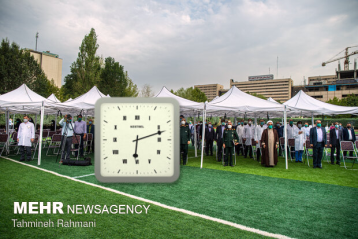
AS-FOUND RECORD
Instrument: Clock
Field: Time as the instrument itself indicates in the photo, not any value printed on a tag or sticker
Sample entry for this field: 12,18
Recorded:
6,12
